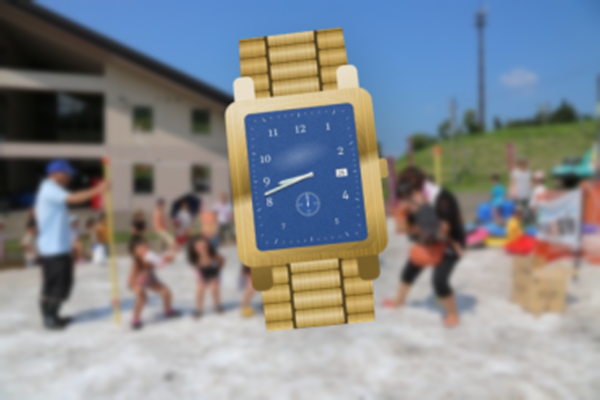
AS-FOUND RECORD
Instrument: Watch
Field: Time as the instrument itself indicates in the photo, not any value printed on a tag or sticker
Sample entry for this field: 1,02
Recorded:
8,42
